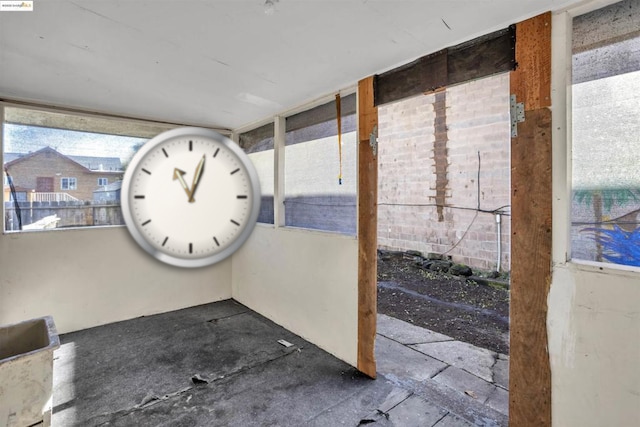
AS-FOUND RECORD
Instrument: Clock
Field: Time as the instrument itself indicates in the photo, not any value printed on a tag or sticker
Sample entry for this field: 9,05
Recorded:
11,03
